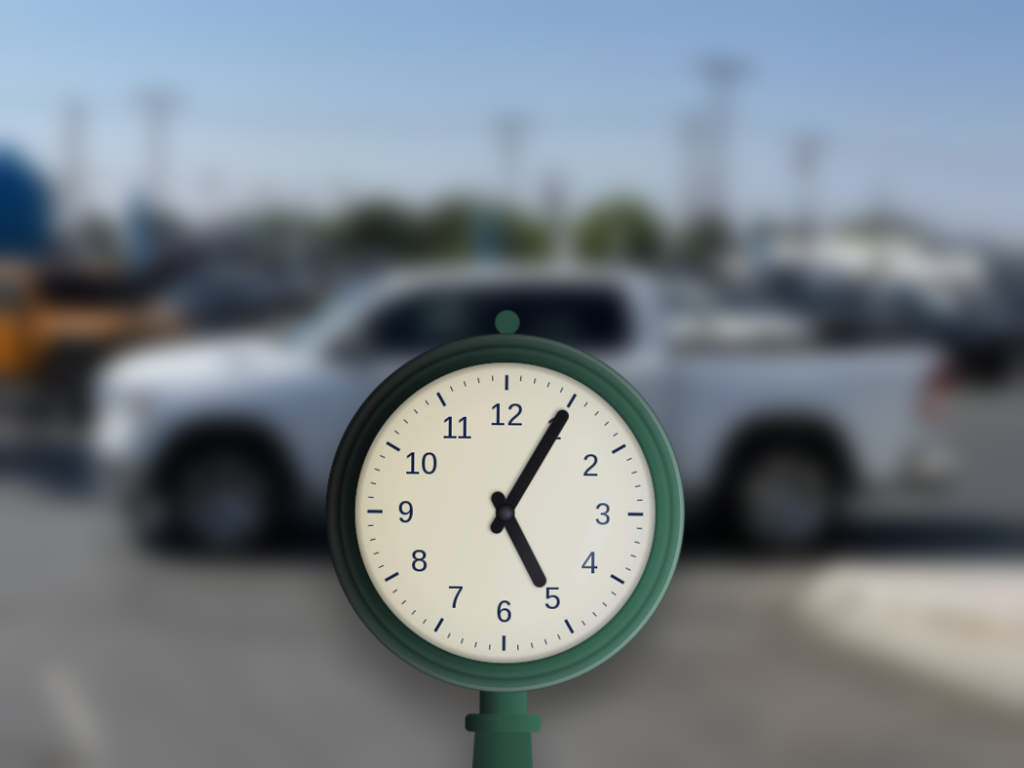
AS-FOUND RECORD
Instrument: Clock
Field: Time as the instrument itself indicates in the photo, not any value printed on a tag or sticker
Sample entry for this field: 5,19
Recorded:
5,05
